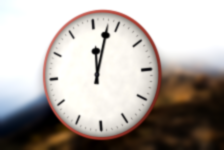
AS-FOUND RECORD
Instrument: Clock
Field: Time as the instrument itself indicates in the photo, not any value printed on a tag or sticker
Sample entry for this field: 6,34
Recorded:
12,03
